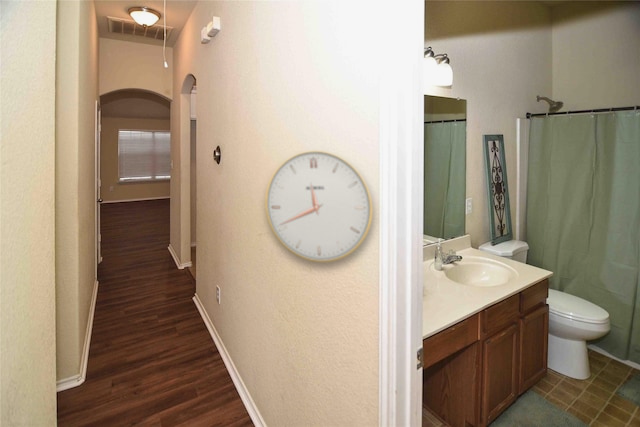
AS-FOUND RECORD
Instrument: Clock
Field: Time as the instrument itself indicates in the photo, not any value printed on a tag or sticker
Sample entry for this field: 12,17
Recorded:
11,41
